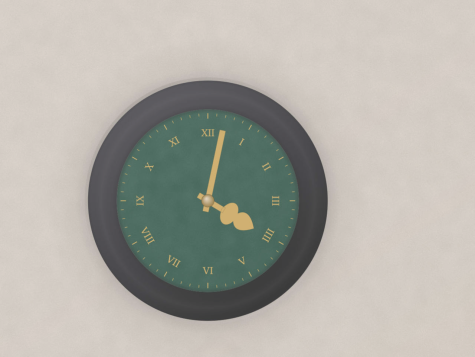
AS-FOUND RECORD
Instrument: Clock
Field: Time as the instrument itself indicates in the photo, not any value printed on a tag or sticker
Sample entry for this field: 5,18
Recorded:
4,02
